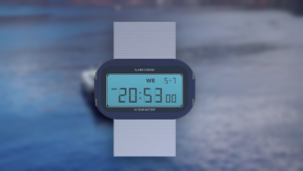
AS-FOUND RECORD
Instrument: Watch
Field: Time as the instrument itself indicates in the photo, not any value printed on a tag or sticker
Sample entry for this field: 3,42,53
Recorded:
20,53,00
